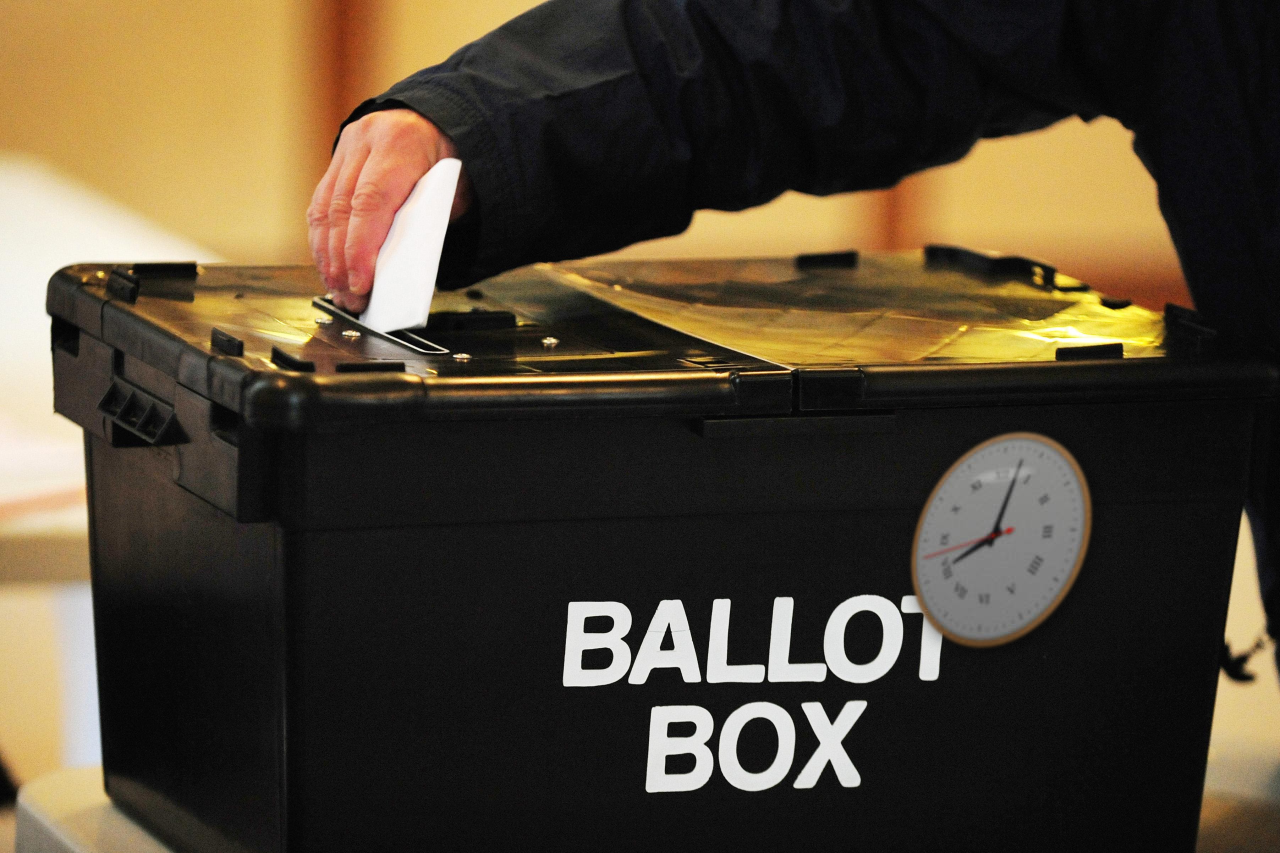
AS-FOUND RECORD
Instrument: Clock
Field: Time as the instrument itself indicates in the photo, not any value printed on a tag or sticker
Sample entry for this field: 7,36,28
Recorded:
8,02,43
